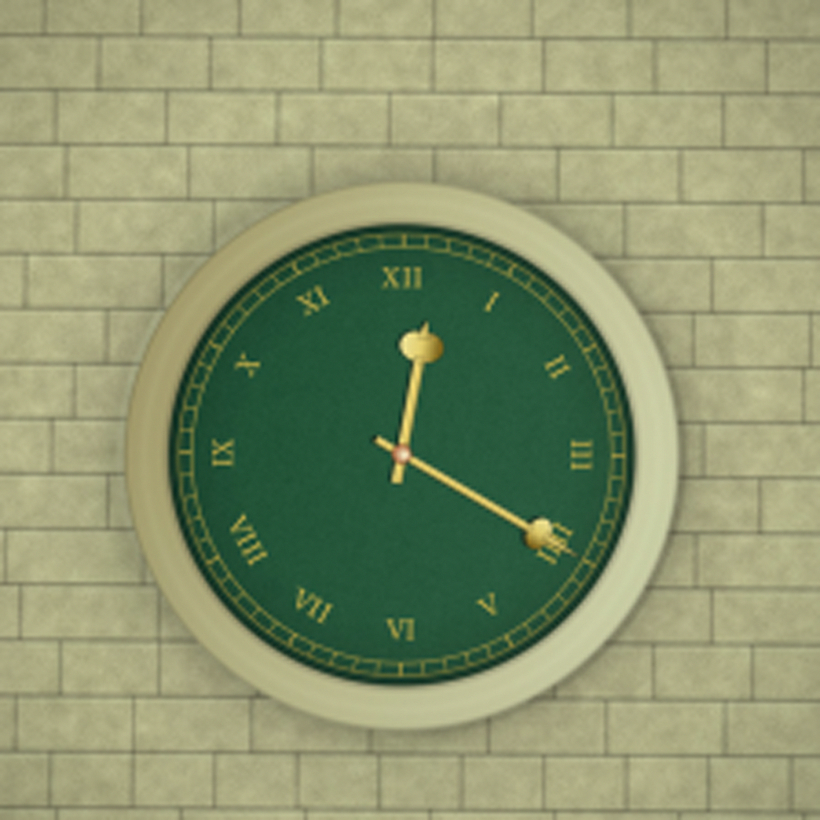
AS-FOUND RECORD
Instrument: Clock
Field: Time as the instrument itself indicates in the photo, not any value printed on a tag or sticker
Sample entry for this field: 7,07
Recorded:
12,20
